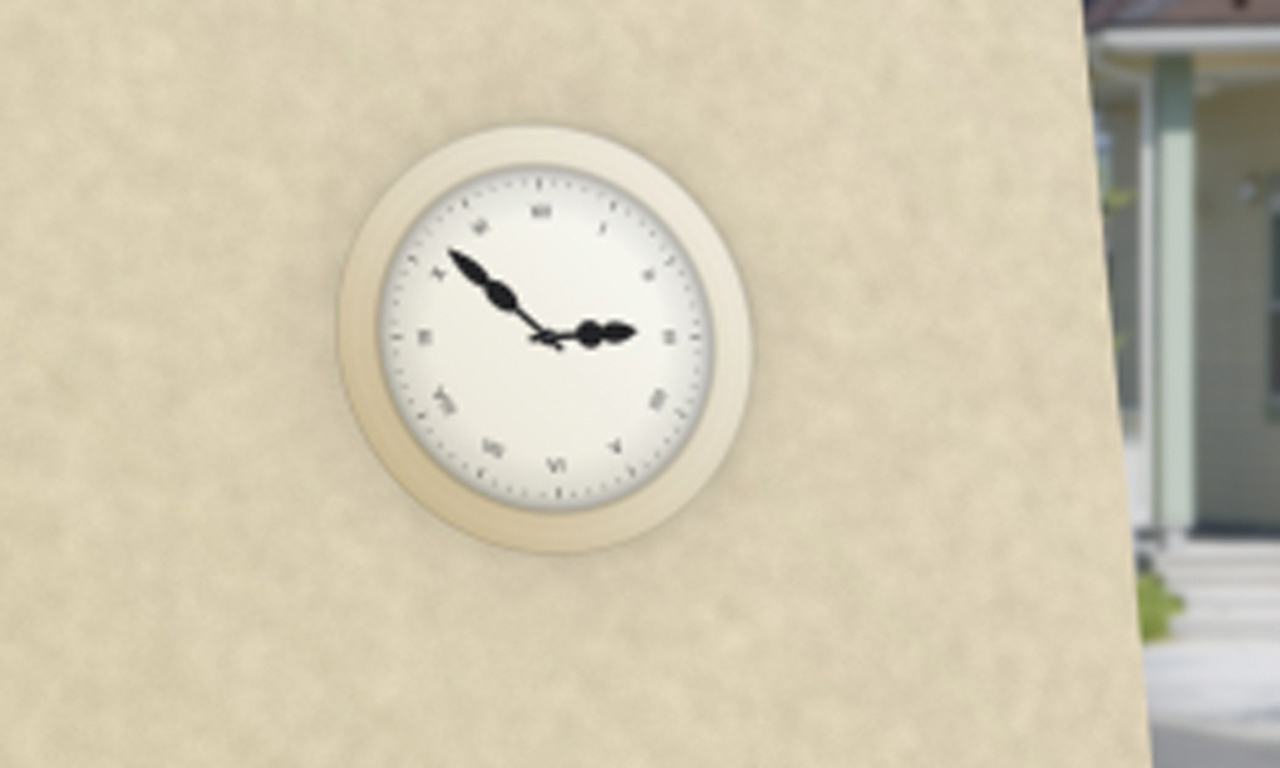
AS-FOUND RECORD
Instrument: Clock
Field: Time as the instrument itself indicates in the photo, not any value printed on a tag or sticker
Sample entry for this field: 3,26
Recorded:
2,52
